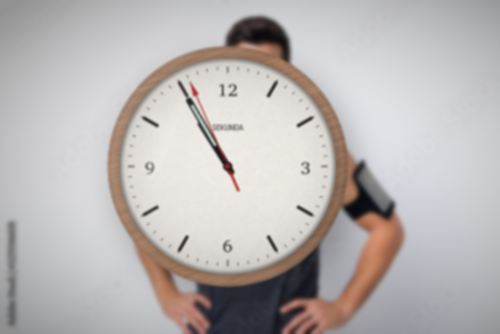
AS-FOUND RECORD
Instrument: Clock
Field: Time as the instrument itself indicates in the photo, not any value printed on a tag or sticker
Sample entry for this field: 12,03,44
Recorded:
10,54,56
